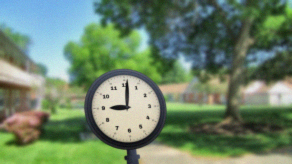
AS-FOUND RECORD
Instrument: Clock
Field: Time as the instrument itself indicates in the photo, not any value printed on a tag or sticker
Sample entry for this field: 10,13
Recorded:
9,01
